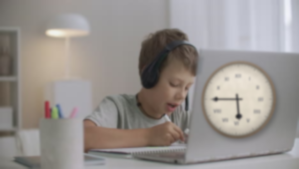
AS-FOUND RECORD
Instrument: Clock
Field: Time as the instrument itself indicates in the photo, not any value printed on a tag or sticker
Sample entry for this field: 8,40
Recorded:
5,45
